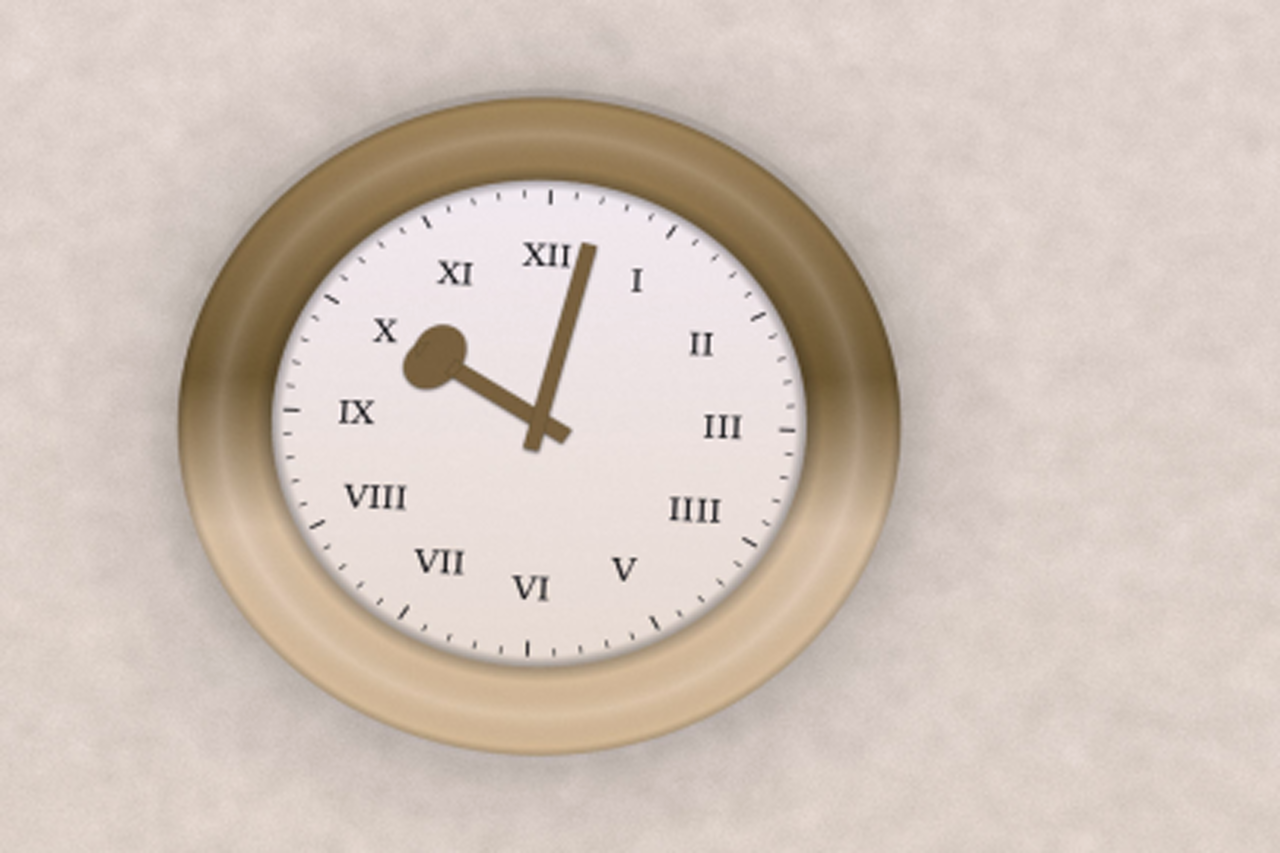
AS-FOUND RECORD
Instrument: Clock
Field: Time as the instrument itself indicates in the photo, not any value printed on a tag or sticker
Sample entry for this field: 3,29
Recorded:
10,02
